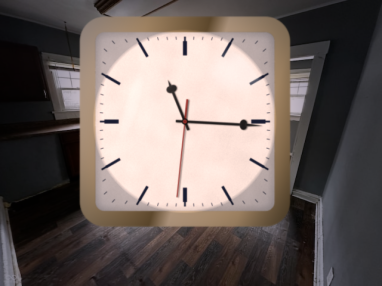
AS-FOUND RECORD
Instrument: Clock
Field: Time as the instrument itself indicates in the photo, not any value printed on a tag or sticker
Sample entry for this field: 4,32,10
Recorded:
11,15,31
